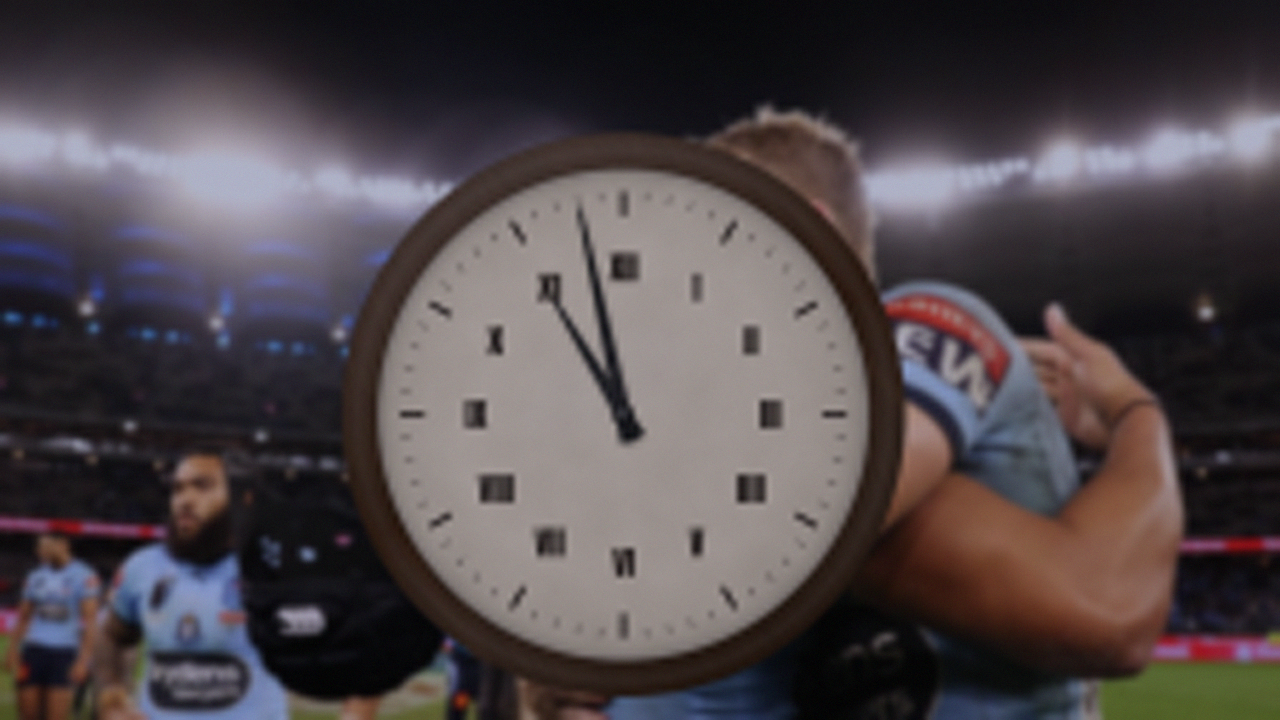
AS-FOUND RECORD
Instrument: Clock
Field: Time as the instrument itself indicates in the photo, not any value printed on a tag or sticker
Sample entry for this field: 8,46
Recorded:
10,58
